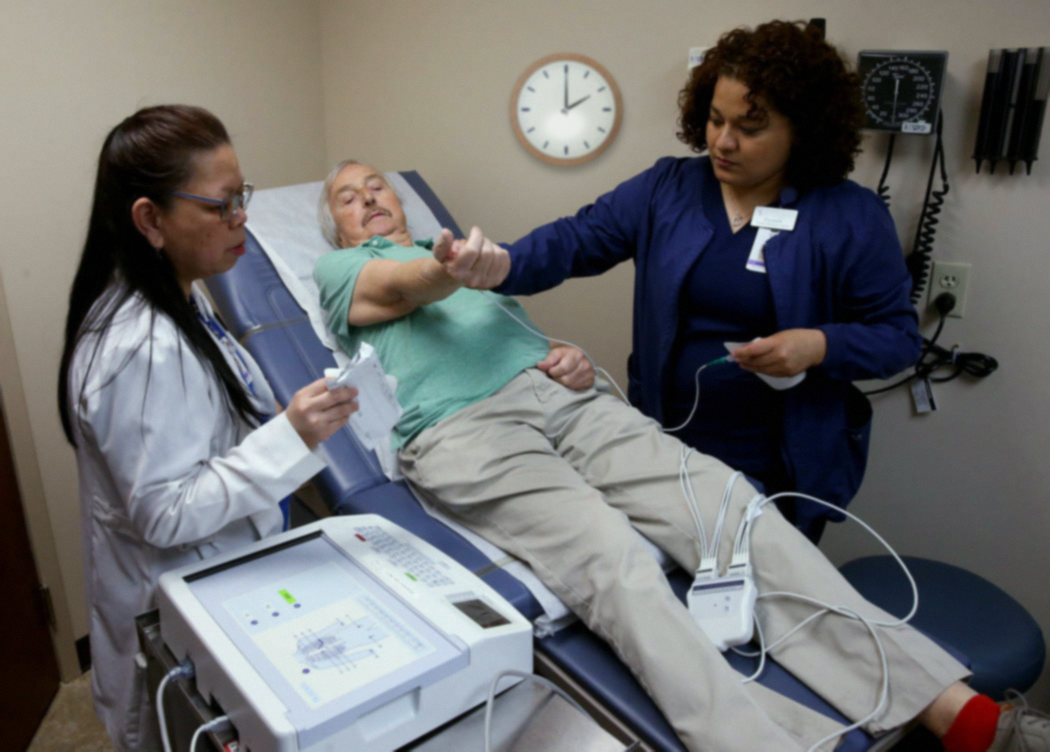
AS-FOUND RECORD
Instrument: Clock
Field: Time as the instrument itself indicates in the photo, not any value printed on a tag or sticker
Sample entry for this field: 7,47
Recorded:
2,00
